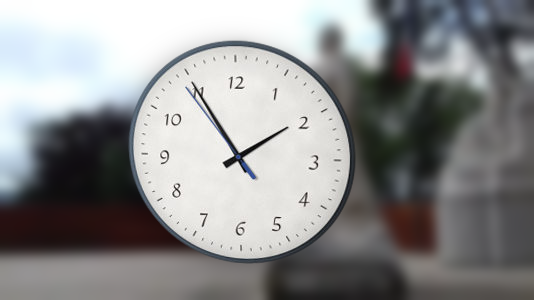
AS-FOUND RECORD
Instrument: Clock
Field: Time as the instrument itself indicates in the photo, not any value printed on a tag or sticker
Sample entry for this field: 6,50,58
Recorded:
1,54,54
